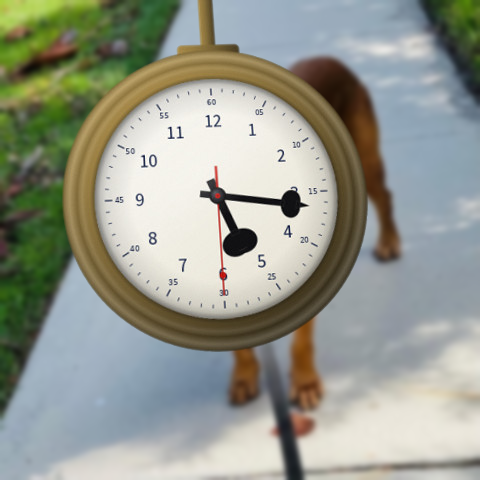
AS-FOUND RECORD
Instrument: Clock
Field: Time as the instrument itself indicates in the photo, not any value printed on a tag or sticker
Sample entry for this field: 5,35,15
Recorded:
5,16,30
